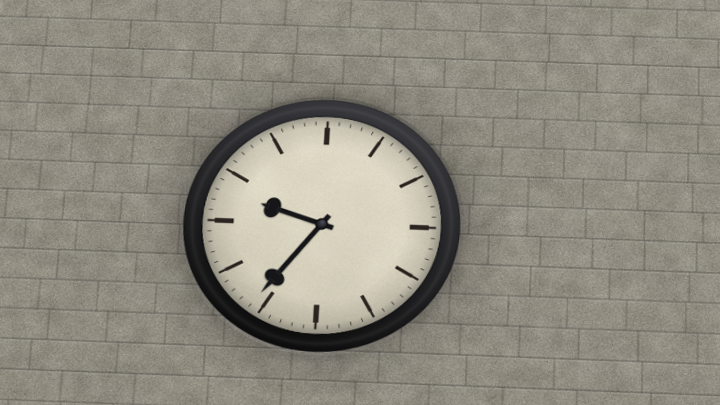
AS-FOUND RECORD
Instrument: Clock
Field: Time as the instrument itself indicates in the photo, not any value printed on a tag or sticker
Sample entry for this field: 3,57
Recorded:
9,36
